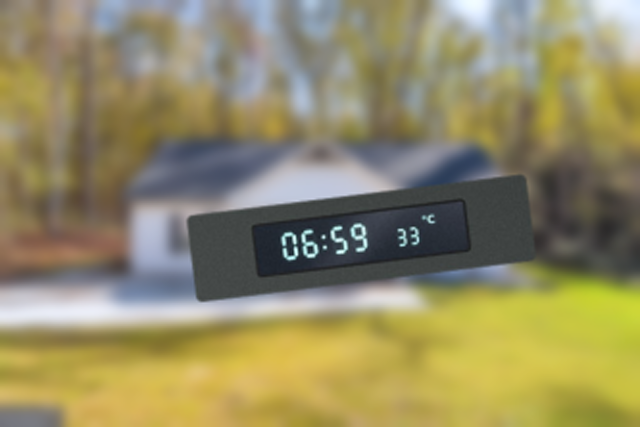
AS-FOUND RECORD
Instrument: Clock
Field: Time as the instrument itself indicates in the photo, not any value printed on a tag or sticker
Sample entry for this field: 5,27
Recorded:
6,59
